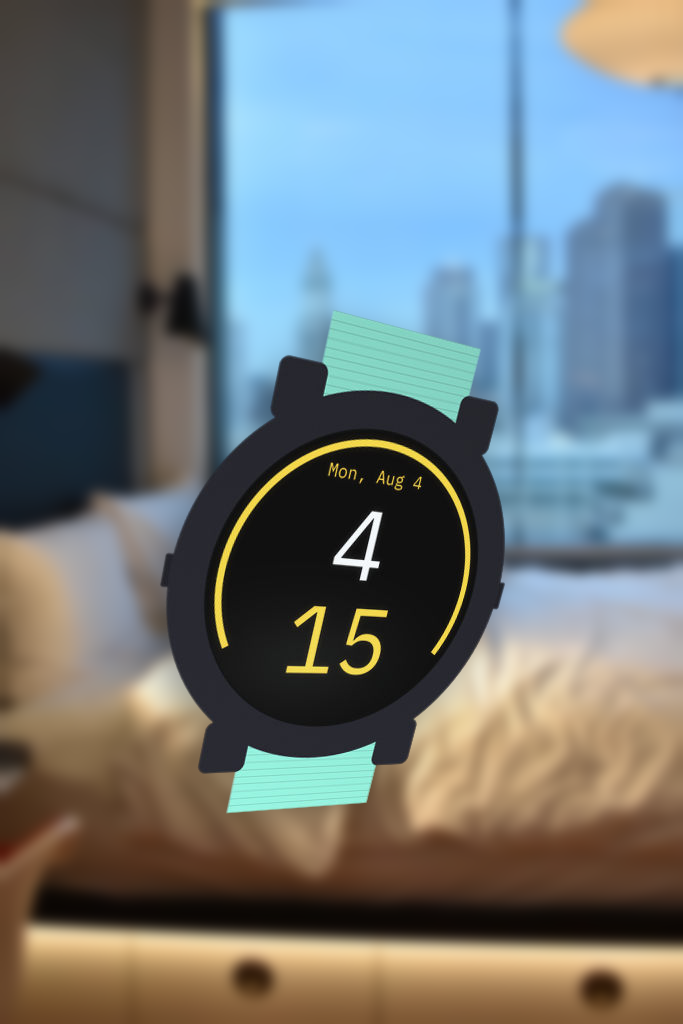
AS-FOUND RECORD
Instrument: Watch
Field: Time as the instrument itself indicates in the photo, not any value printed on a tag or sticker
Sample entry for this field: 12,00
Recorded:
4,15
